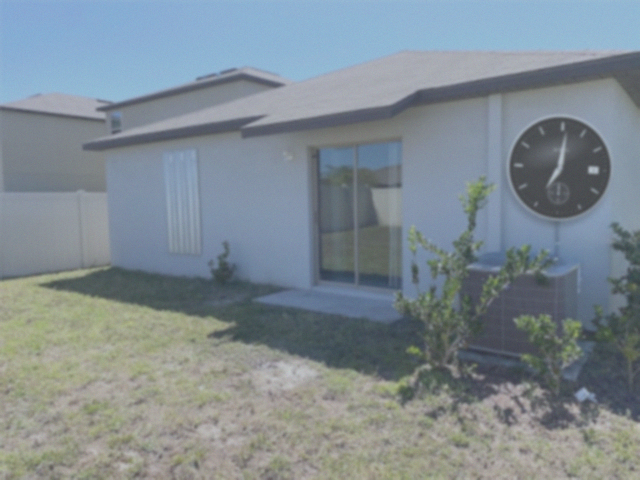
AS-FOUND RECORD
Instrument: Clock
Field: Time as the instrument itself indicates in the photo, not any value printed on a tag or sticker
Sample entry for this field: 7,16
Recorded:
7,01
